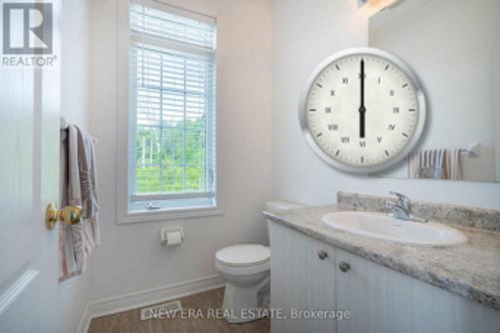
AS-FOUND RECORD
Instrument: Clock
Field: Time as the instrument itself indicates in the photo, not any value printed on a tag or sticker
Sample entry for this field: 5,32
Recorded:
6,00
